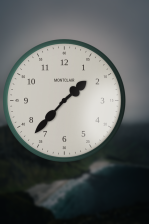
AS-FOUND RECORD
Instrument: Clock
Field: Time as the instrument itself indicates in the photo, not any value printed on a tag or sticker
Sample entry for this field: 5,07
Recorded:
1,37
